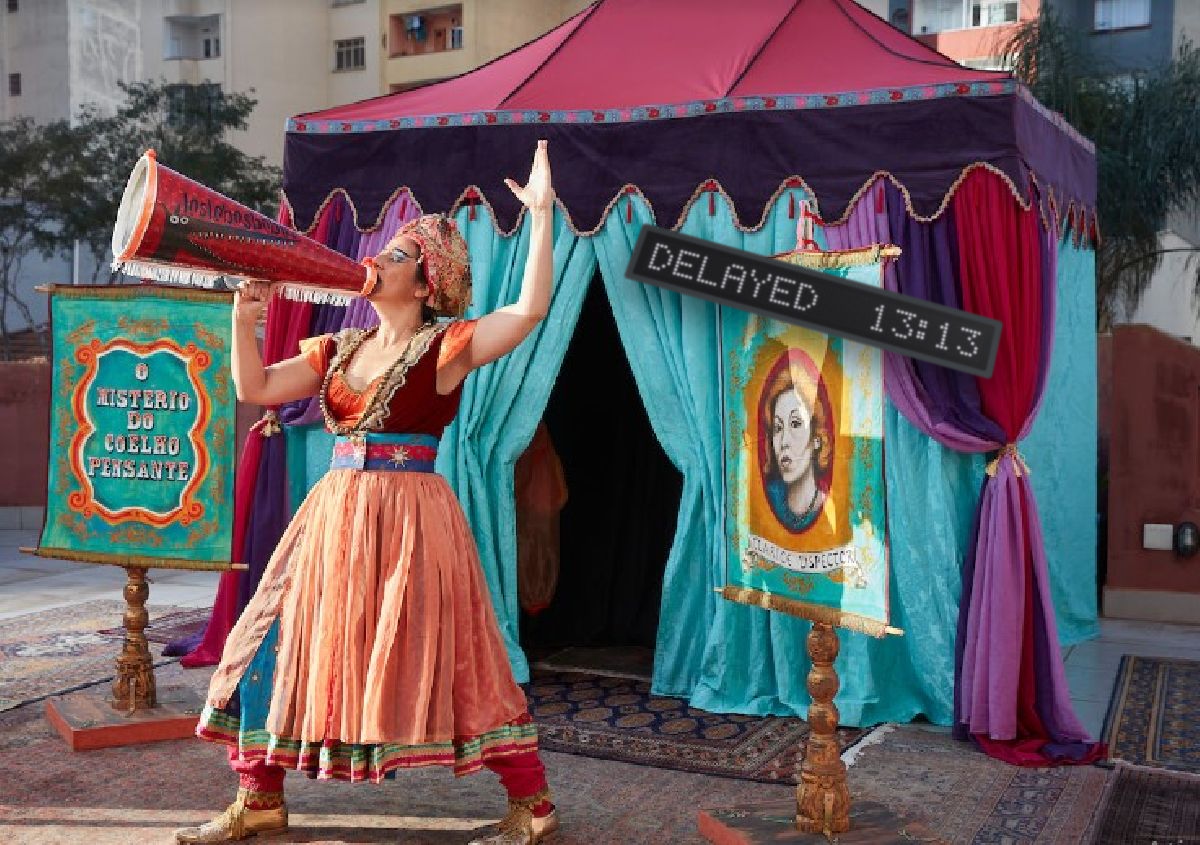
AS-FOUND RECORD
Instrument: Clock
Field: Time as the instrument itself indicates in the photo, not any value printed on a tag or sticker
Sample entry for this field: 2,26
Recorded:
13,13
